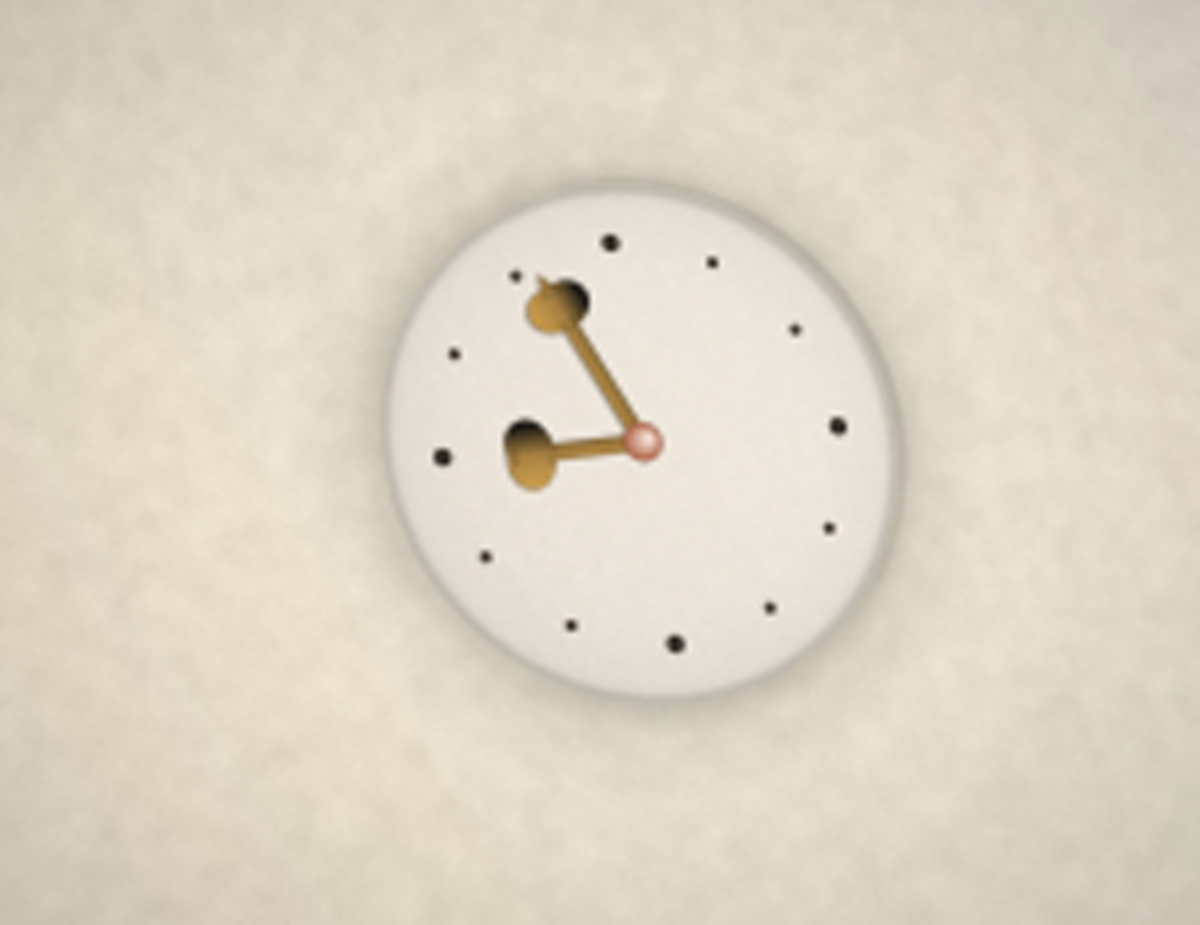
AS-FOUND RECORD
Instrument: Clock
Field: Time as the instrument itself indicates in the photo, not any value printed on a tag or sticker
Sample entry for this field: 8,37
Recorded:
8,56
